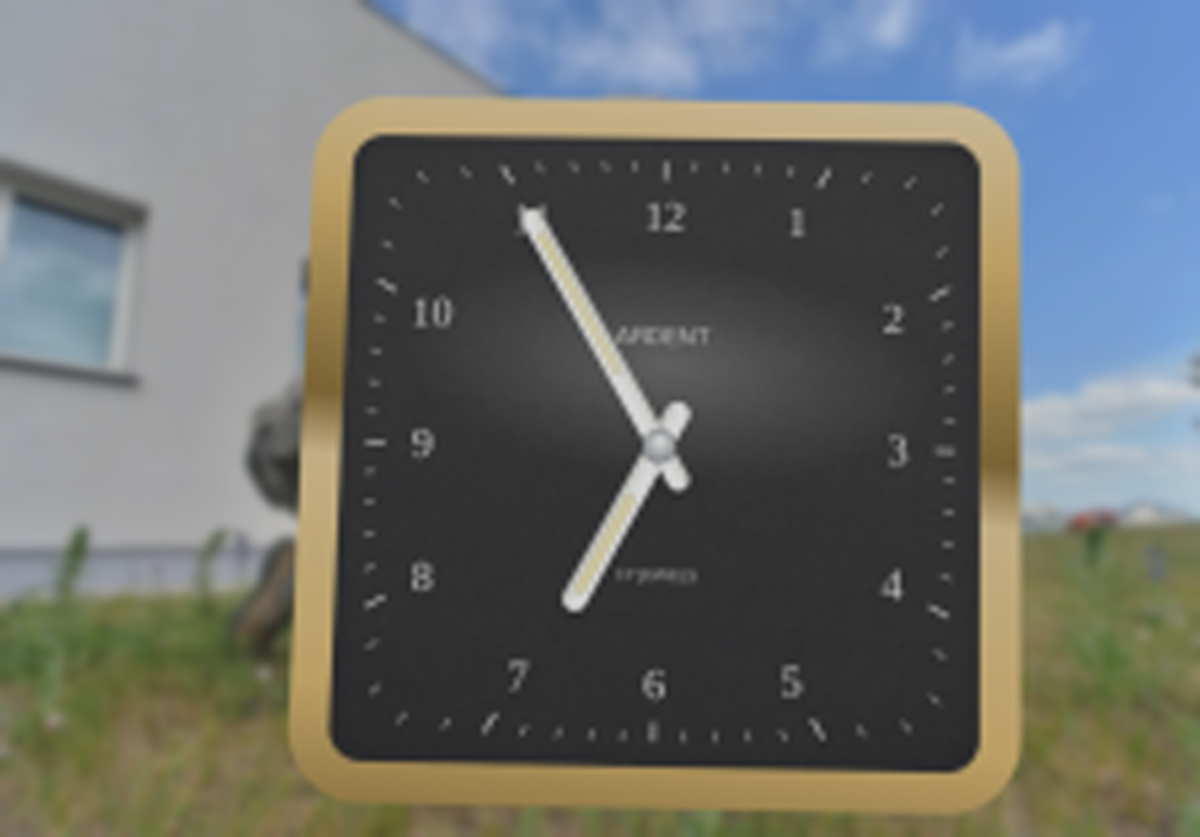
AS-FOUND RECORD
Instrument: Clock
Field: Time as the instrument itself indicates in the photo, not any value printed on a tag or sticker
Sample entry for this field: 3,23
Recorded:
6,55
